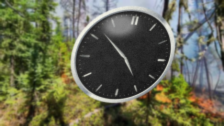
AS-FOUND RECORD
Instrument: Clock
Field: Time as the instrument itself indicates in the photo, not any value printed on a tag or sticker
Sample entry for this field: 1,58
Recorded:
4,52
